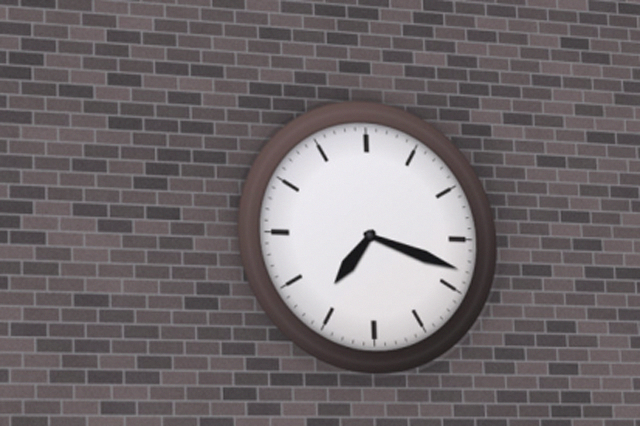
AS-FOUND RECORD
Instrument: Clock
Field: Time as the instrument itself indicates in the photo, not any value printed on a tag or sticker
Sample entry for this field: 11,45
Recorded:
7,18
